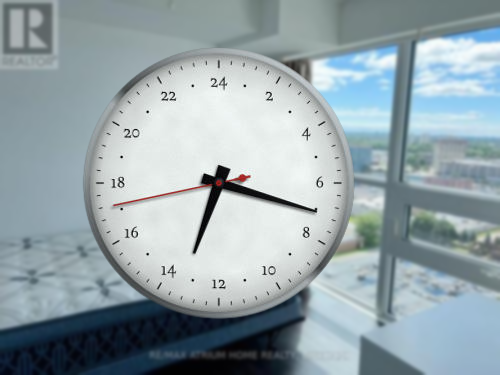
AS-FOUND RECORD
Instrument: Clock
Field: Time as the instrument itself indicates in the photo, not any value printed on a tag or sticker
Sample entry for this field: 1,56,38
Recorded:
13,17,43
